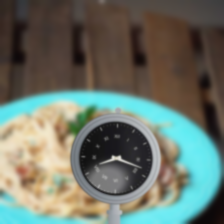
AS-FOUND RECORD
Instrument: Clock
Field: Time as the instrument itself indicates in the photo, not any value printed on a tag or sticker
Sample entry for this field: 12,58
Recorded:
8,18
